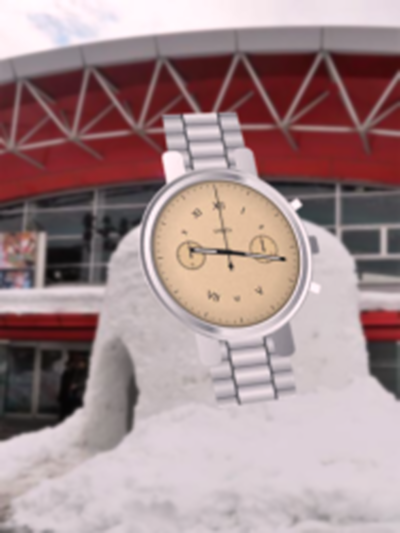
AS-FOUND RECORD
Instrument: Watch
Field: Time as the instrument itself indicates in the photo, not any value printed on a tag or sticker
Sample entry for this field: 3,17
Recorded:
9,17
